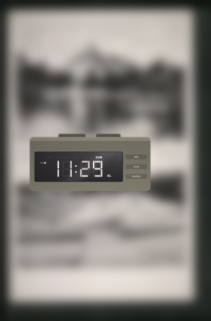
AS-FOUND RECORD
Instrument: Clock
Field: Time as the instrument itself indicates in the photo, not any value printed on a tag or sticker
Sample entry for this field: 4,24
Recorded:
11,29
